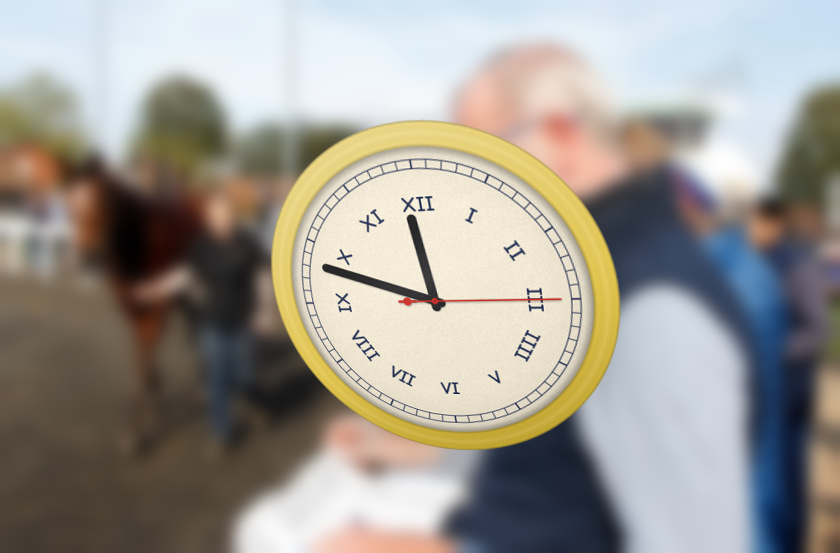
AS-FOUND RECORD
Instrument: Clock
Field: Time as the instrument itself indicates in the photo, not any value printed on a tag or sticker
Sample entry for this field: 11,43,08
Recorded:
11,48,15
